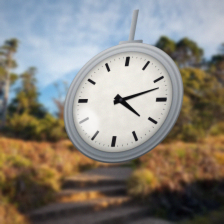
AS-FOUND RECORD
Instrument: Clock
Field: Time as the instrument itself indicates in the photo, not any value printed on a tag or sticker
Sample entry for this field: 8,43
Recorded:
4,12
